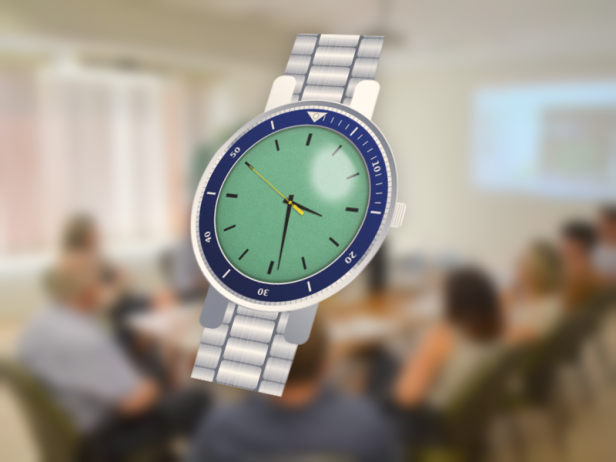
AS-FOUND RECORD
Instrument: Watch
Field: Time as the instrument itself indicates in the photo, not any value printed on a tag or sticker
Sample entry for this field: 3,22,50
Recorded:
3,28,50
